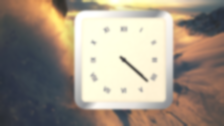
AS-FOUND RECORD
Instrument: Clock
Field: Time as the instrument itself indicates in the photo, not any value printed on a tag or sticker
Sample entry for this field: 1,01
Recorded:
4,22
